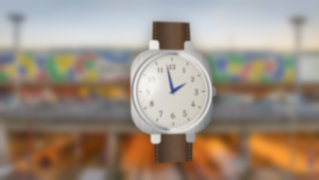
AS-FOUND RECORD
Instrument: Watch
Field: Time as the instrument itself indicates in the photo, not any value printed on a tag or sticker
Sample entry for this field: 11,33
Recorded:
1,58
